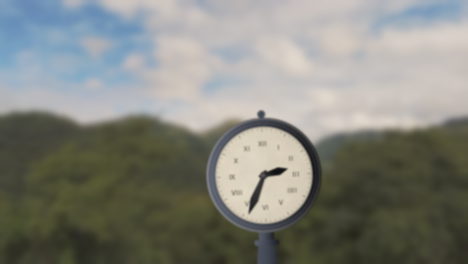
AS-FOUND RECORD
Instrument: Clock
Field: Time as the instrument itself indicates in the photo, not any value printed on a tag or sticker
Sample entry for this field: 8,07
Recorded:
2,34
